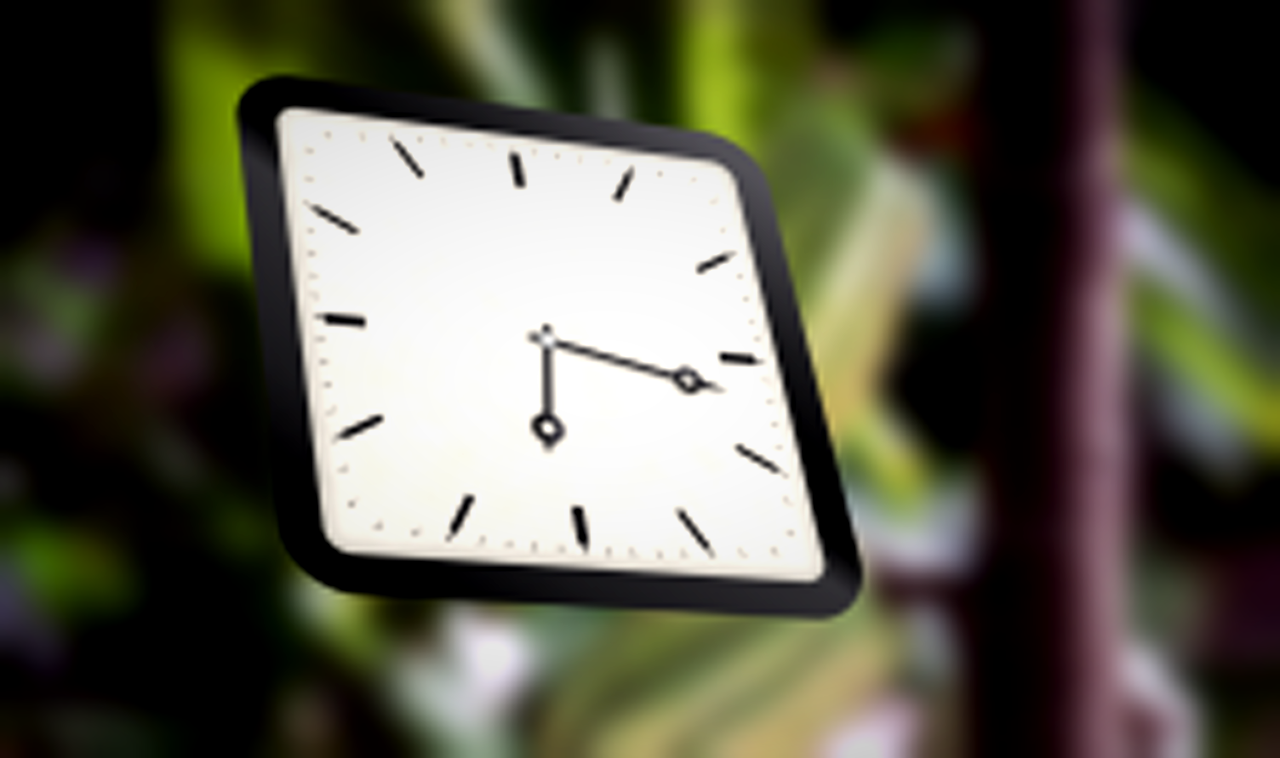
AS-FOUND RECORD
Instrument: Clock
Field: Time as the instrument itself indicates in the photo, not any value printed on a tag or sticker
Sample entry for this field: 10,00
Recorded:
6,17
